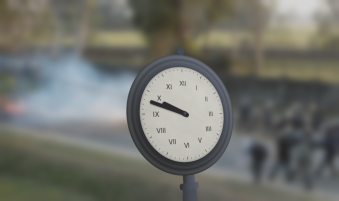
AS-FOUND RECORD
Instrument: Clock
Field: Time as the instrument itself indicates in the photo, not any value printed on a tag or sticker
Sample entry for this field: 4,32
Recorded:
9,48
